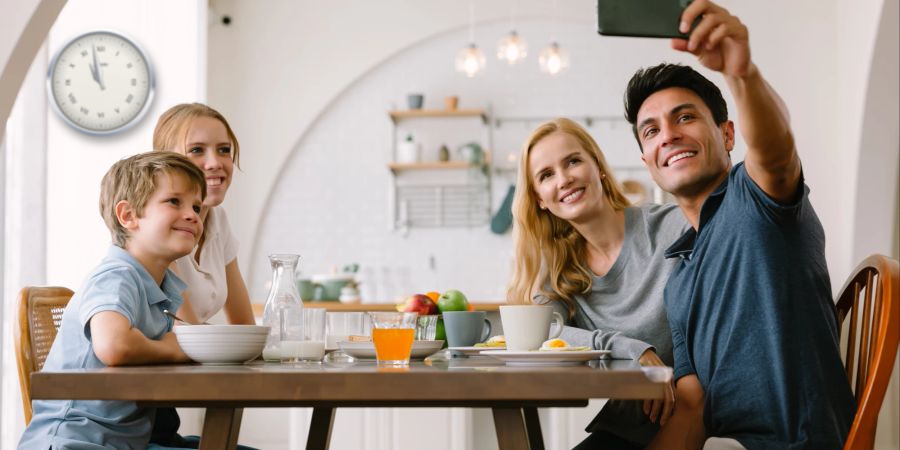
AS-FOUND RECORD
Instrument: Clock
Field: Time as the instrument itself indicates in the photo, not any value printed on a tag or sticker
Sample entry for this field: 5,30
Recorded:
10,58
